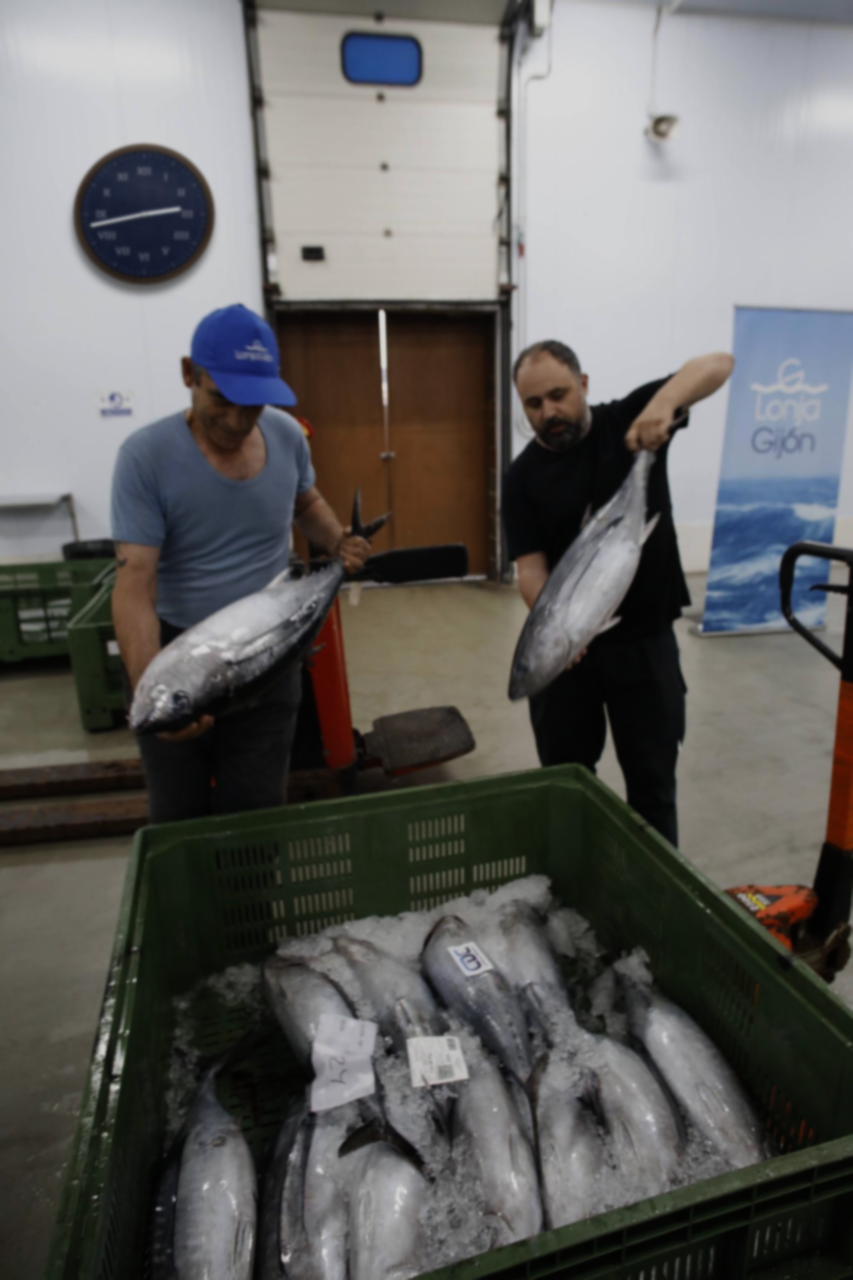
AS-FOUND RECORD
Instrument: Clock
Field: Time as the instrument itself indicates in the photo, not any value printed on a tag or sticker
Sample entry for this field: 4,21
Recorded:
2,43
